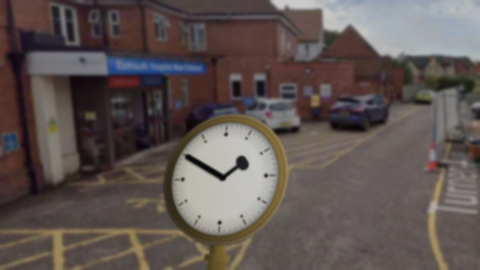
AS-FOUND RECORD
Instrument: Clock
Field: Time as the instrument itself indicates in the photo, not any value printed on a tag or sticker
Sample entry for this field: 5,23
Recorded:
1,50
